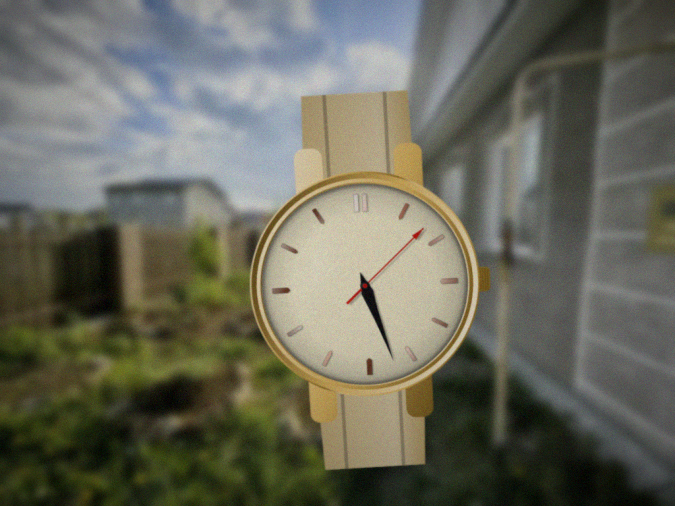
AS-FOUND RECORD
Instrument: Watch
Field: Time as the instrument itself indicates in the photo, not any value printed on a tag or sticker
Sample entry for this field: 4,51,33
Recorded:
5,27,08
